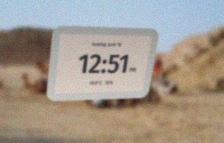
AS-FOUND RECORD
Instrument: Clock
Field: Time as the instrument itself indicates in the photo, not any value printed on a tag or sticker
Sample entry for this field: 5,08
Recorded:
12,51
